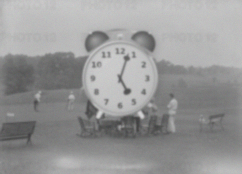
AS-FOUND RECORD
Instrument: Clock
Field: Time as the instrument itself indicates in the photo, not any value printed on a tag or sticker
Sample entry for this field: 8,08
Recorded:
5,03
